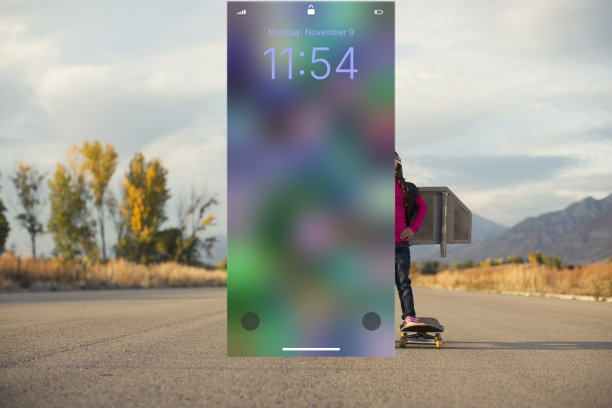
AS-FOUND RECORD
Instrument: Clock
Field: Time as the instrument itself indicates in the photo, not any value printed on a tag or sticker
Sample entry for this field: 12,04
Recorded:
11,54
